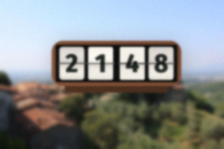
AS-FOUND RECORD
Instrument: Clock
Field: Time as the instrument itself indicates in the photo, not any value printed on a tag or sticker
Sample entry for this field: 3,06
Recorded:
21,48
